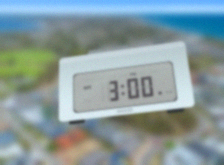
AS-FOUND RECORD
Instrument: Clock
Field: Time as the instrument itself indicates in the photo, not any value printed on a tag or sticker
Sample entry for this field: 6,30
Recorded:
3,00
